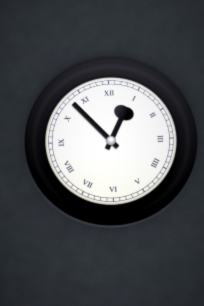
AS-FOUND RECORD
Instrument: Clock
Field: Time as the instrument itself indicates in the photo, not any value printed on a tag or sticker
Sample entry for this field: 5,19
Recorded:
12,53
